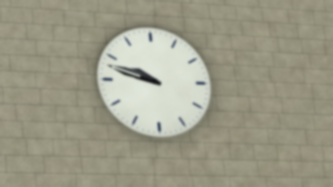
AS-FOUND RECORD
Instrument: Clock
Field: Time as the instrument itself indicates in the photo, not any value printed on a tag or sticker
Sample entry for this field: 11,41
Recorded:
9,48
